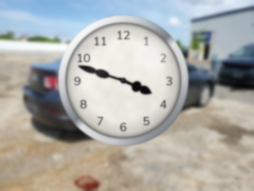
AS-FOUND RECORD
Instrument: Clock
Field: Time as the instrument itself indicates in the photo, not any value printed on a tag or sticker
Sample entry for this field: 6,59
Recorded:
3,48
